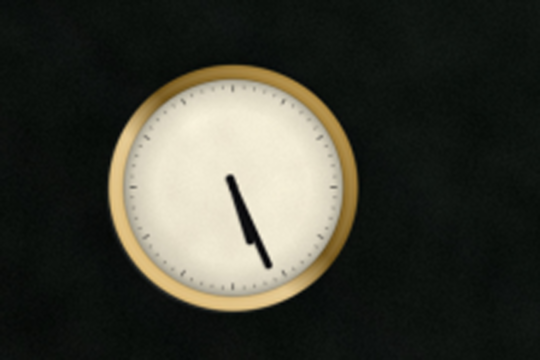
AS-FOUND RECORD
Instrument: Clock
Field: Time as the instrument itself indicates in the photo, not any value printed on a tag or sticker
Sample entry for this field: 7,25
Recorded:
5,26
